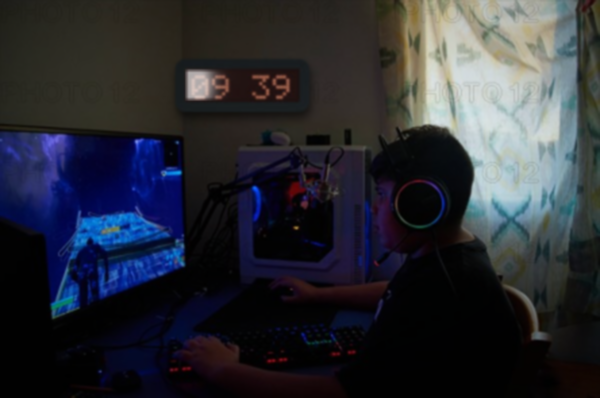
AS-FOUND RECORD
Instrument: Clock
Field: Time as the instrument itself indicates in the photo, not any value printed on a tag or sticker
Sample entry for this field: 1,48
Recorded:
9,39
